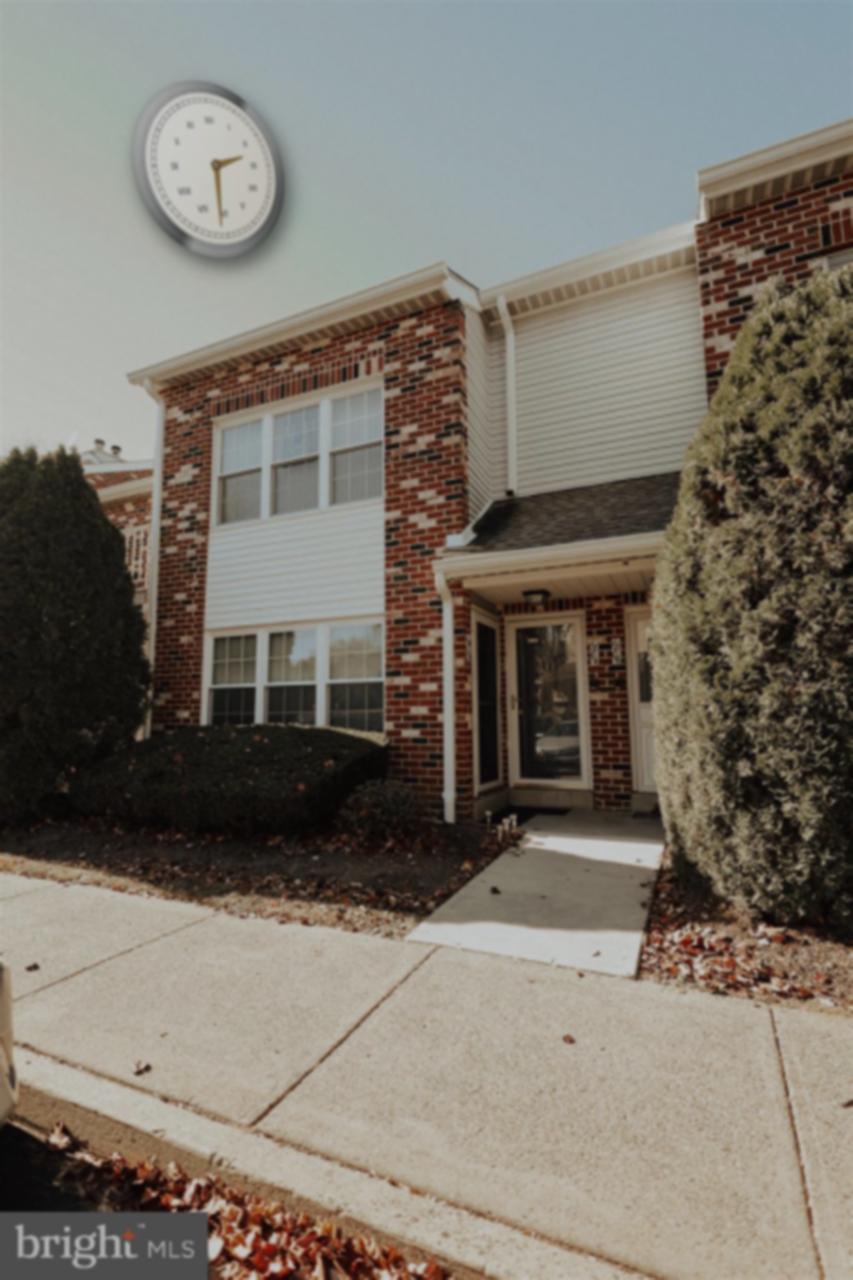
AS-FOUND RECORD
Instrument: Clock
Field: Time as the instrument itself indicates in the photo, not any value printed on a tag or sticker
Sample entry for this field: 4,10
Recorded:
2,31
